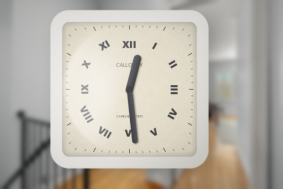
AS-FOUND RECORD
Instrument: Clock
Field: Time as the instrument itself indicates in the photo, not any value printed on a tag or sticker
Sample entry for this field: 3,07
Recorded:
12,29
